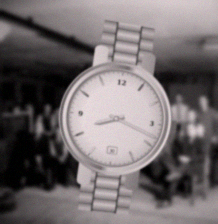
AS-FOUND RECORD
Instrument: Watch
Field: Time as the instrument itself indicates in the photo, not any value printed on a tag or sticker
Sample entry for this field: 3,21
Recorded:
8,18
